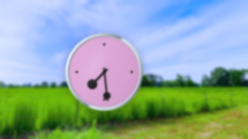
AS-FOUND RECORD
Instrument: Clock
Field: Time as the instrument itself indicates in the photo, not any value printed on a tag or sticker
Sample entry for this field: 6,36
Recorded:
7,29
